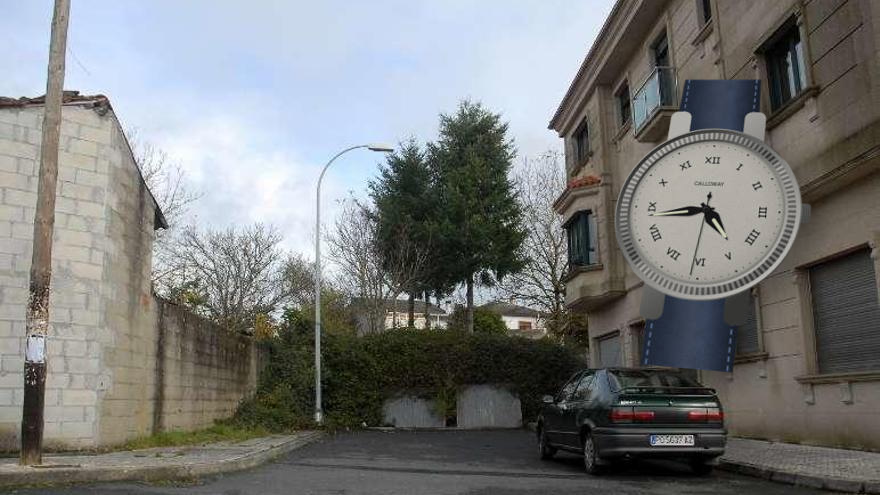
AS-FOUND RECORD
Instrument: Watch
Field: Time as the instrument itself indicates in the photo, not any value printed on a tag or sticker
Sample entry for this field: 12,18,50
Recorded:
4,43,31
